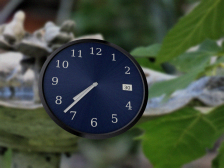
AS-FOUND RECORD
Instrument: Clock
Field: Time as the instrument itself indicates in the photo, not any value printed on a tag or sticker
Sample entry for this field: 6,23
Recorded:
7,37
